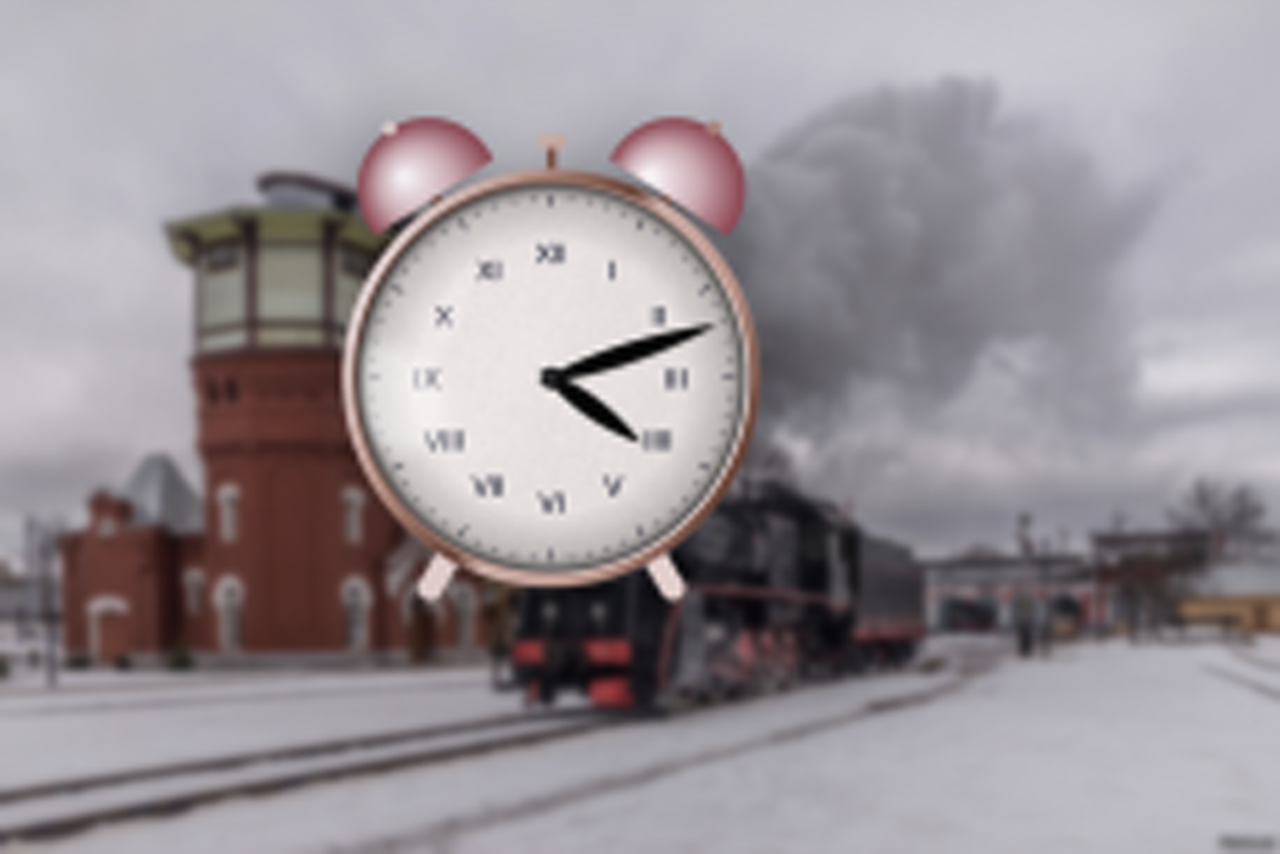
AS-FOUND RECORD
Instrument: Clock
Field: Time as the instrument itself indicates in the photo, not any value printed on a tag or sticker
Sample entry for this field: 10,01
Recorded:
4,12
